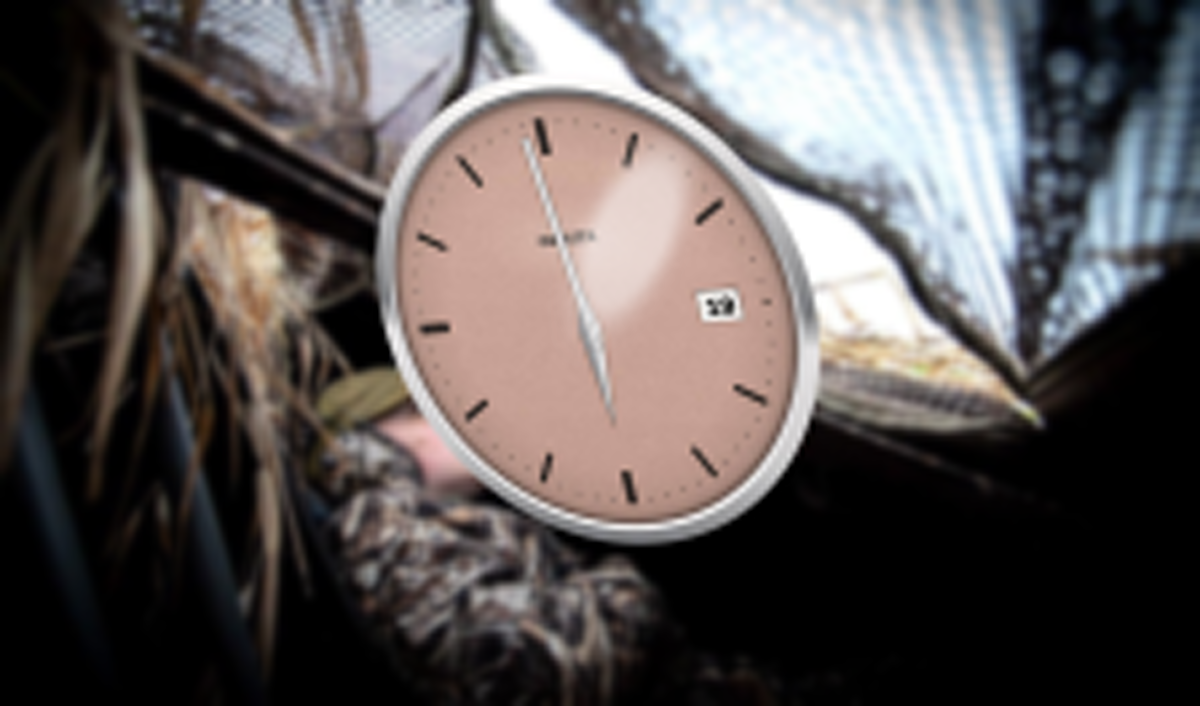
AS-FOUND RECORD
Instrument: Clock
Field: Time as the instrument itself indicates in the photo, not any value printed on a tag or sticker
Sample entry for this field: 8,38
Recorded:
5,59
